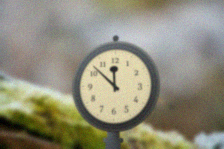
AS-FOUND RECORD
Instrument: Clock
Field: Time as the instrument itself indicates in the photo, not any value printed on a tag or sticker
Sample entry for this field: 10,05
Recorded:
11,52
